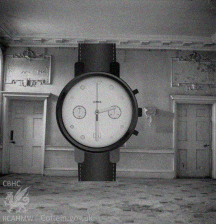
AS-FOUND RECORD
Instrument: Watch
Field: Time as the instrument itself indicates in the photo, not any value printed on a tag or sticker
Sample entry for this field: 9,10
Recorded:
2,30
